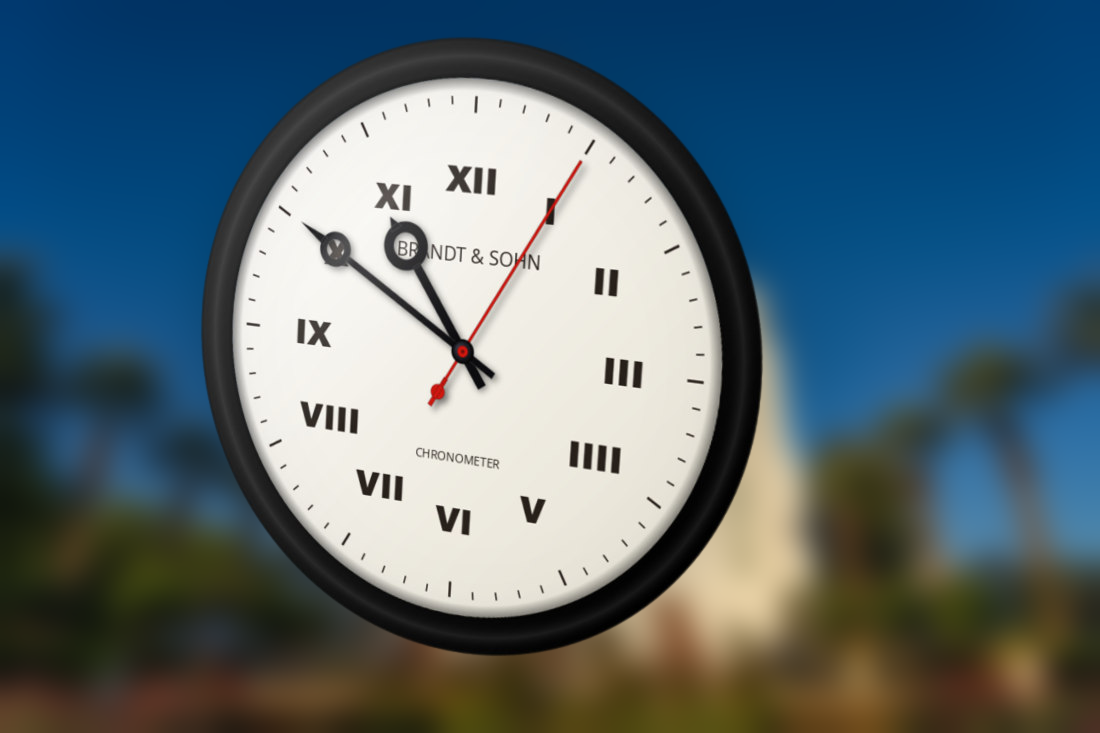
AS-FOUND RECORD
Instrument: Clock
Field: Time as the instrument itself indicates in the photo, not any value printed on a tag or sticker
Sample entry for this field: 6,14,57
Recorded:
10,50,05
